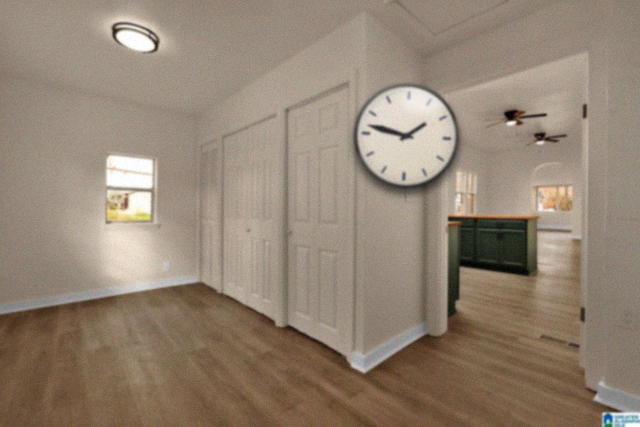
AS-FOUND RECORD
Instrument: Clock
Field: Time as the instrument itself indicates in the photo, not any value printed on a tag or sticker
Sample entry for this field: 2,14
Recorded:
1,47
